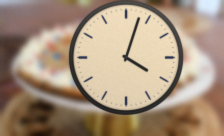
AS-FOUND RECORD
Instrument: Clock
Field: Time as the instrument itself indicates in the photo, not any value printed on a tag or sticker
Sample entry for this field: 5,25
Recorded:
4,03
